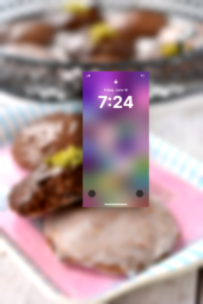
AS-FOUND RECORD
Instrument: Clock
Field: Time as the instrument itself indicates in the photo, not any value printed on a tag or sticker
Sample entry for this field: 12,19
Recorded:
7,24
